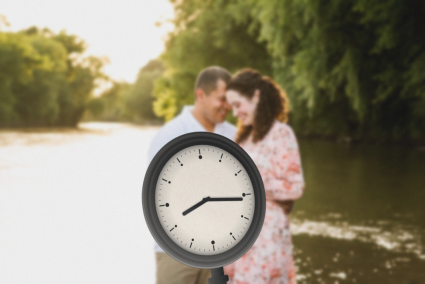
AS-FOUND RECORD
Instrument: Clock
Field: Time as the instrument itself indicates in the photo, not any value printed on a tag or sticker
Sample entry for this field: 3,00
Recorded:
8,16
